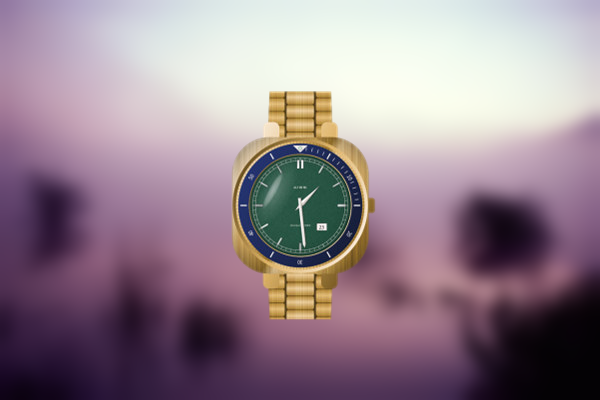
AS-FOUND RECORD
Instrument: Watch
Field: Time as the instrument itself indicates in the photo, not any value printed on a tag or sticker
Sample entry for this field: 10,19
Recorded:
1,29
